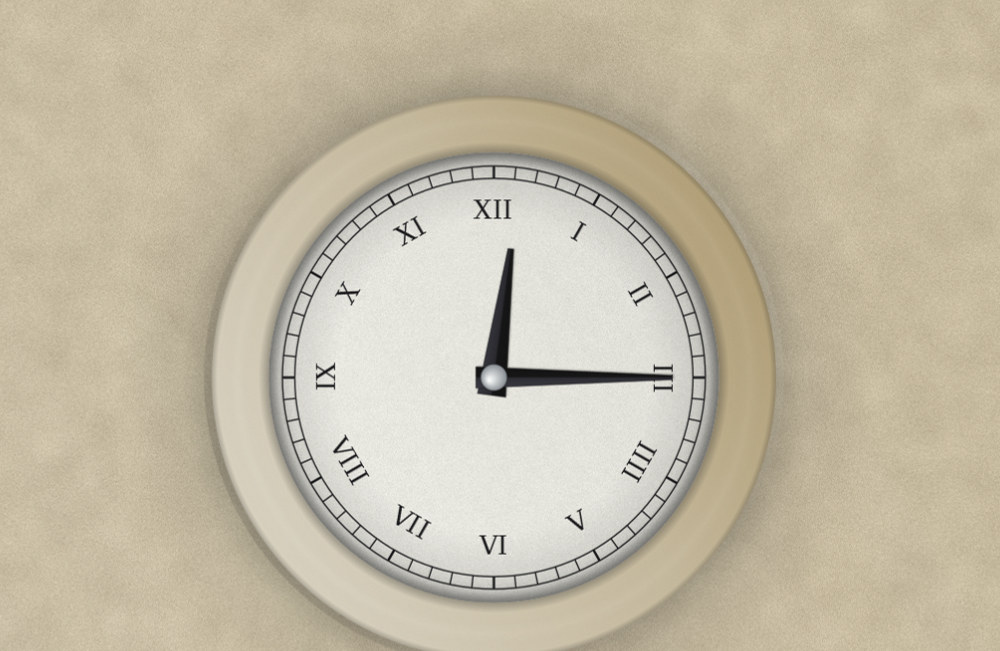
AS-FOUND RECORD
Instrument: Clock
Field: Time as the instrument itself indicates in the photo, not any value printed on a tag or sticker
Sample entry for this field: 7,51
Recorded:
12,15
